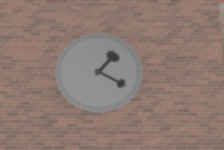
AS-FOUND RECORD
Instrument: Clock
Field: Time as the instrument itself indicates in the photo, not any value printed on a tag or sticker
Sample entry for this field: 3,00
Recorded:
1,20
